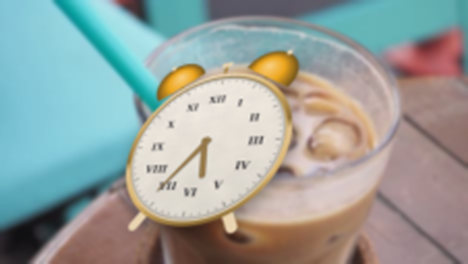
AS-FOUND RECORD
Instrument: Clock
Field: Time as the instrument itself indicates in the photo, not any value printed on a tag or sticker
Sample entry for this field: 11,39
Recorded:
5,36
